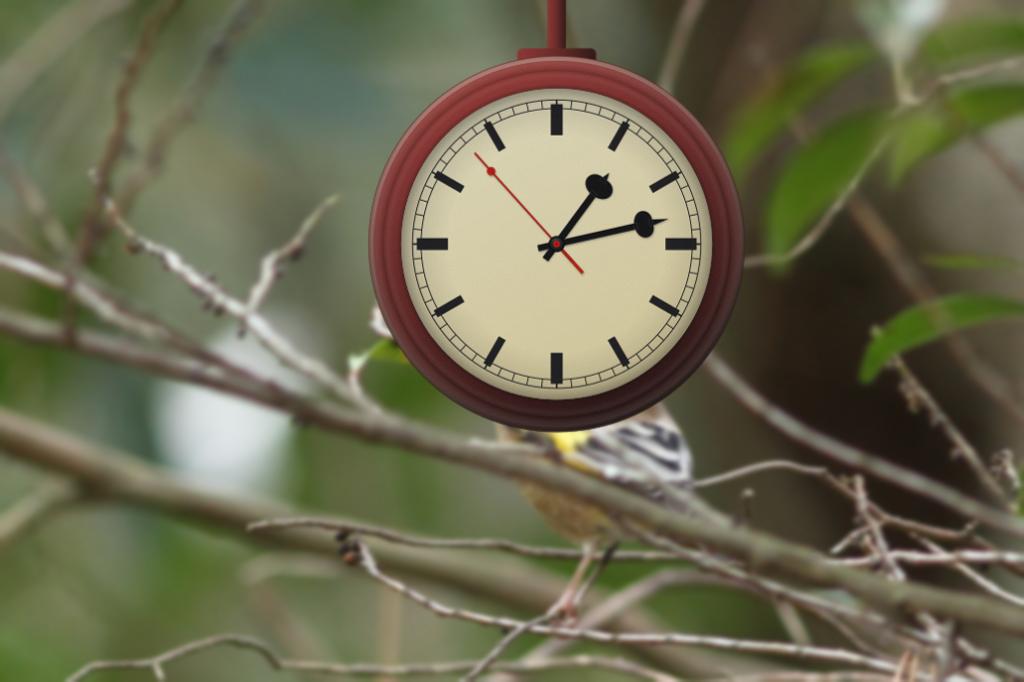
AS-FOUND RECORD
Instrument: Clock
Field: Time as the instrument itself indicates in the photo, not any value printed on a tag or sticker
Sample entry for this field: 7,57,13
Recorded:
1,12,53
